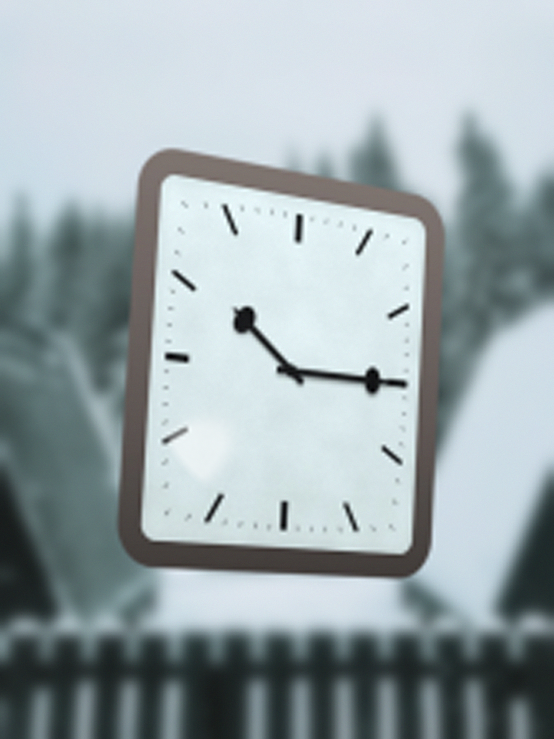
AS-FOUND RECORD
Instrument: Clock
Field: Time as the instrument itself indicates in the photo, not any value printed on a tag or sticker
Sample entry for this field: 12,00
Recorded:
10,15
